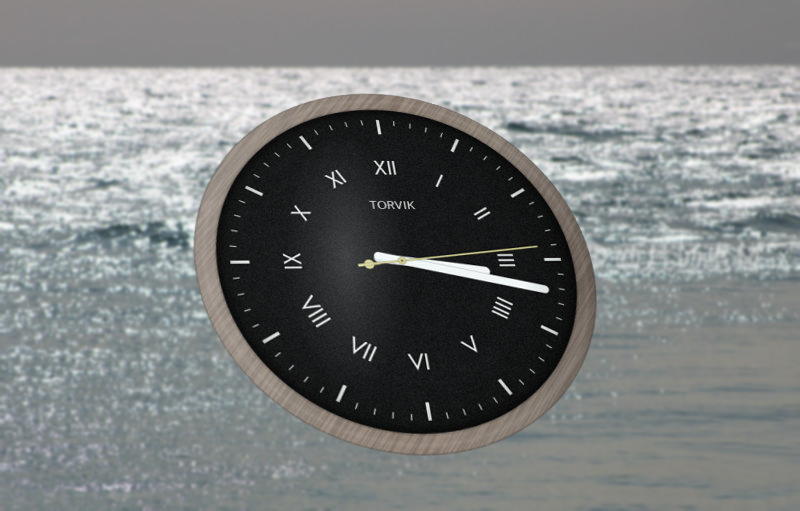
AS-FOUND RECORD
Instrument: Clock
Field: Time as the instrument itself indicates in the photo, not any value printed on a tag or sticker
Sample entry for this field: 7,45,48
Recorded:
3,17,14
